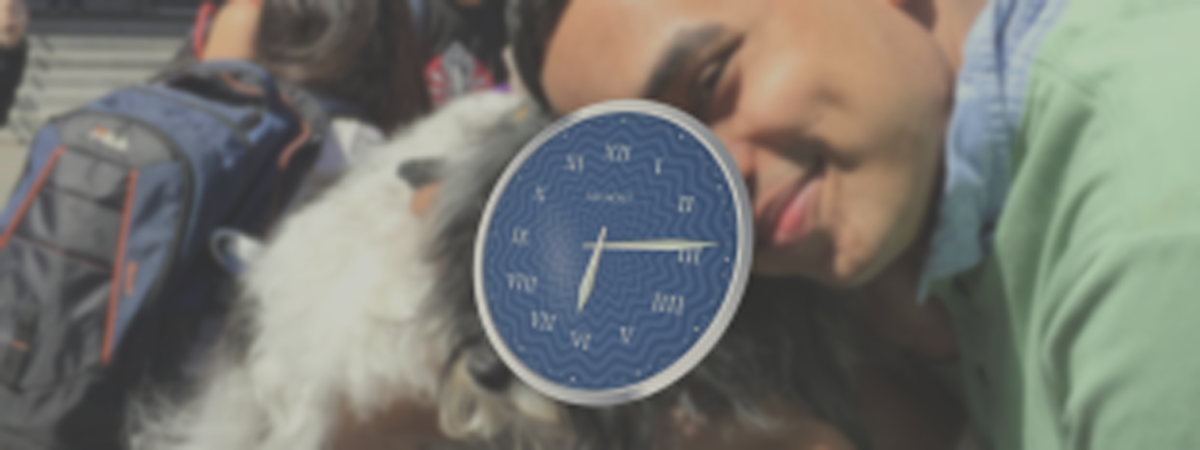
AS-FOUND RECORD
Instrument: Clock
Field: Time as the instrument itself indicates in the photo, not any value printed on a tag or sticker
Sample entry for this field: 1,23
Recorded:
6,14
